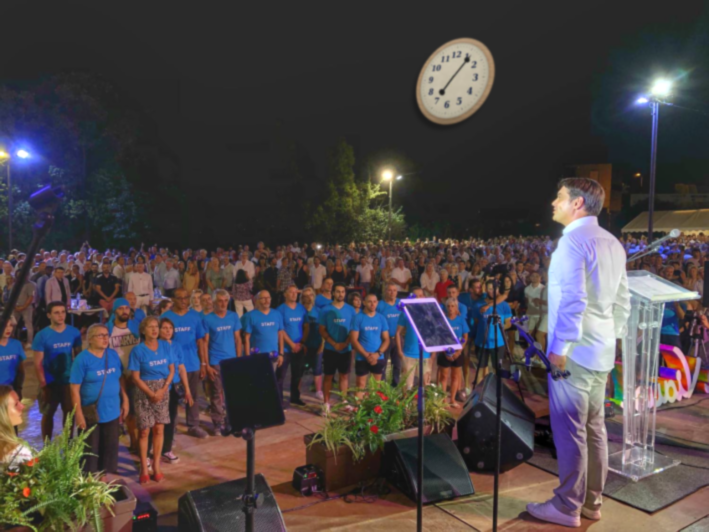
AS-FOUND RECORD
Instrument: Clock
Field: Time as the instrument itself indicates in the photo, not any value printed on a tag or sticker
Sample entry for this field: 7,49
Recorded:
7,06
